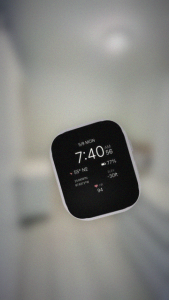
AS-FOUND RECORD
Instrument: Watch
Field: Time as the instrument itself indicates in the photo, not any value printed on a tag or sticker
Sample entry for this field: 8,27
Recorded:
7,40
